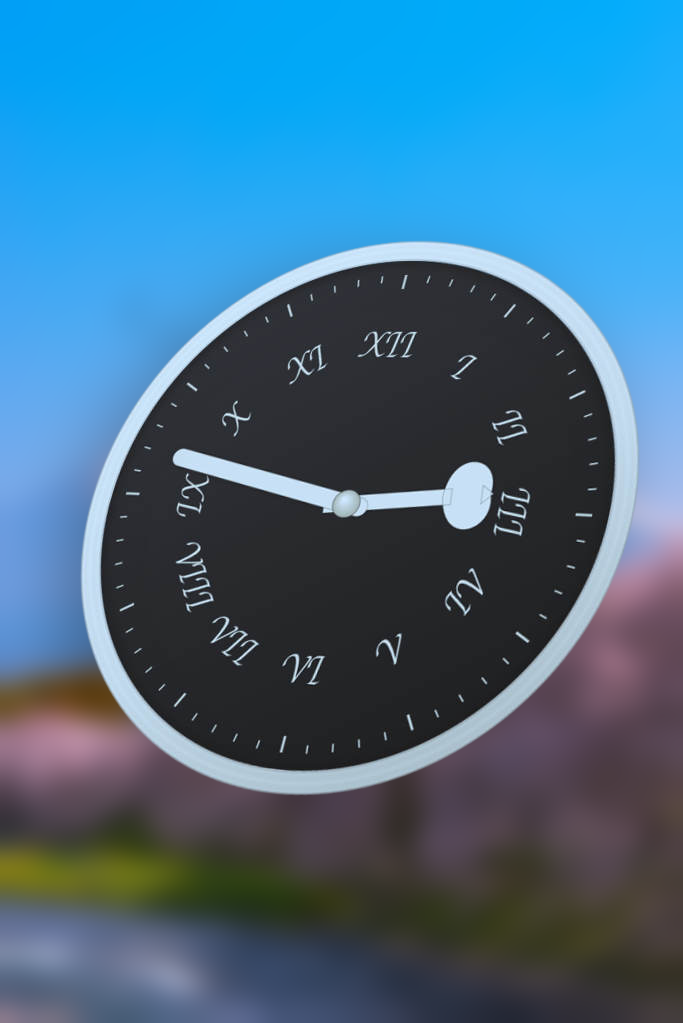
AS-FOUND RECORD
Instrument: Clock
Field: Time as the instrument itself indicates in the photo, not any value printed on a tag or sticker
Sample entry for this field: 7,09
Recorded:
2,47
